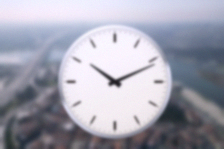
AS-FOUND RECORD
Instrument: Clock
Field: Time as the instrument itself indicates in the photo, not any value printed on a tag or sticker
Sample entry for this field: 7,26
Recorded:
10,11
